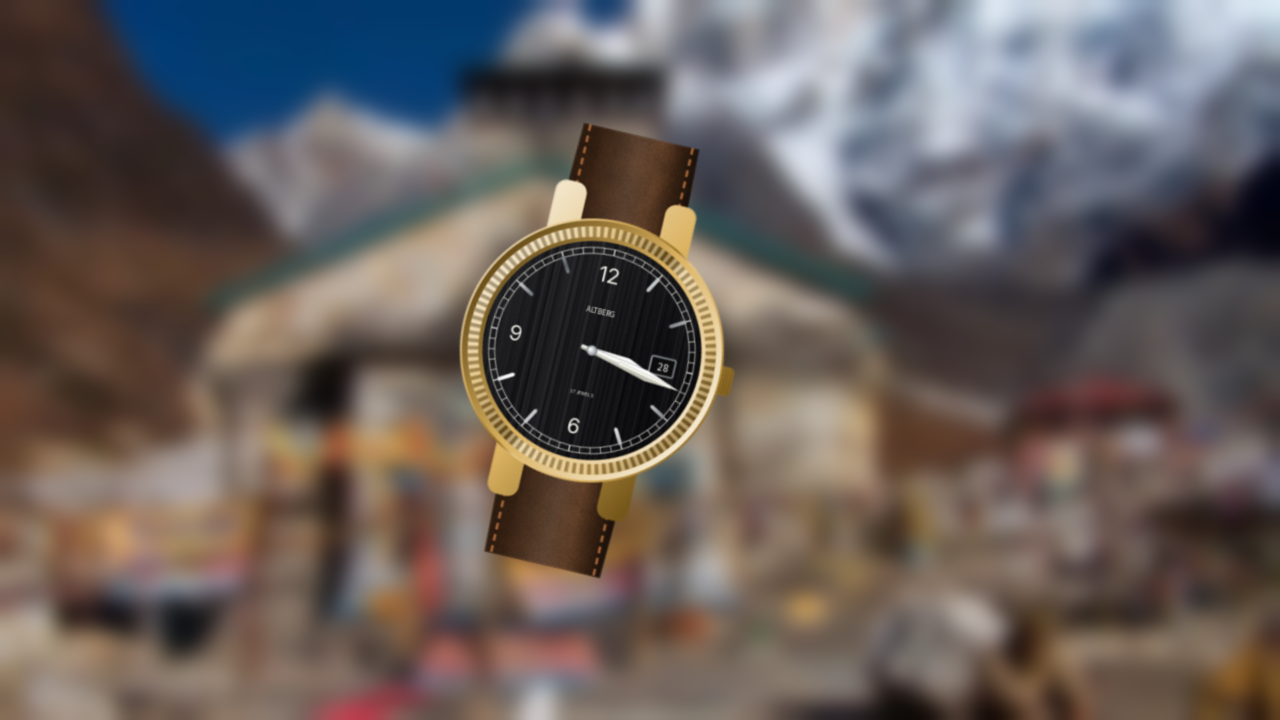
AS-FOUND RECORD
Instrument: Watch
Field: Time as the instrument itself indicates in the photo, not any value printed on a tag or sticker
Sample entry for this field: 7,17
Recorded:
3,17
